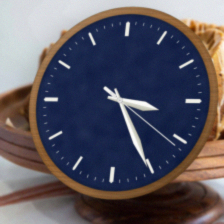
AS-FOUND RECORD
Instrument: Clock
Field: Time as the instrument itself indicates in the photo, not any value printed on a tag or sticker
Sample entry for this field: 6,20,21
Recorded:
3,25,21
